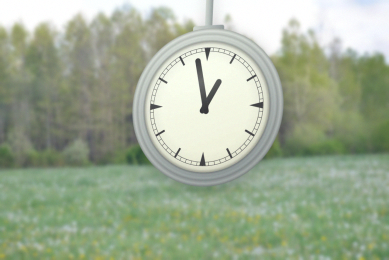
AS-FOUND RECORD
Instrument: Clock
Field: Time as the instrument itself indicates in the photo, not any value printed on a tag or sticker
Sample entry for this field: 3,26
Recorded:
12,58
